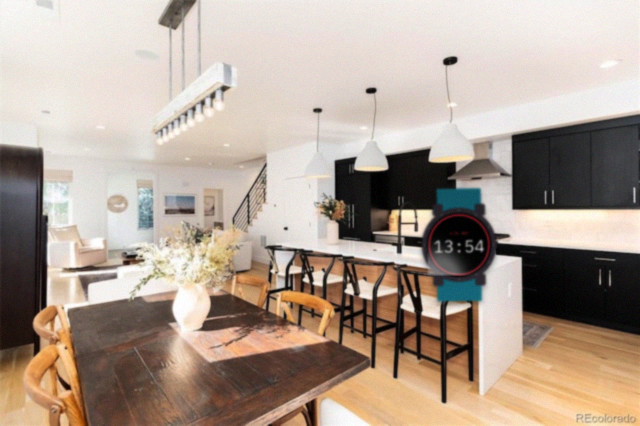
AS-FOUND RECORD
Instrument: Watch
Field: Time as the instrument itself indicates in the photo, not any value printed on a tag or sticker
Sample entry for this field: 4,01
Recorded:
13,54
